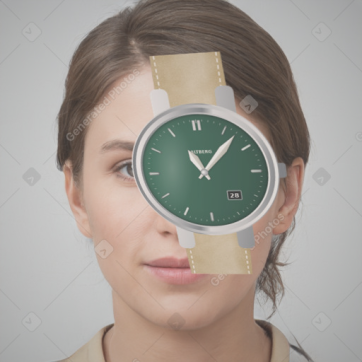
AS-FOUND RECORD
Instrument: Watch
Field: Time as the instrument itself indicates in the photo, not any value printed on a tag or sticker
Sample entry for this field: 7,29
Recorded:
11,07
